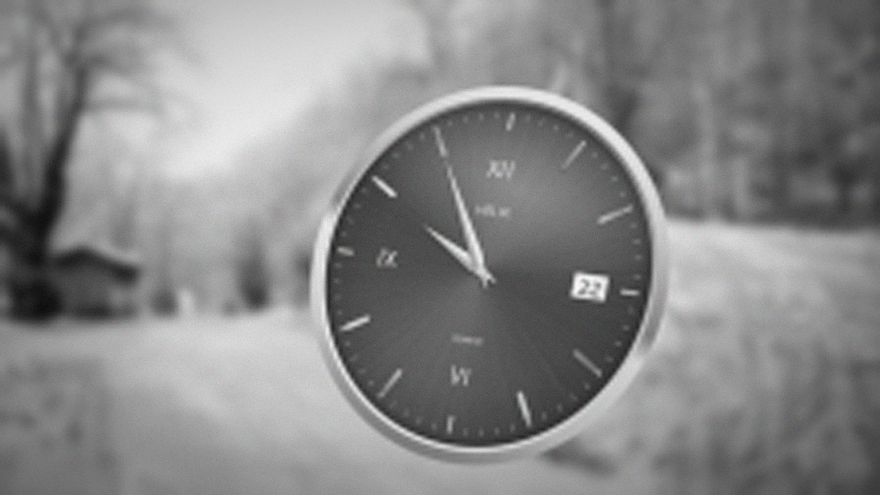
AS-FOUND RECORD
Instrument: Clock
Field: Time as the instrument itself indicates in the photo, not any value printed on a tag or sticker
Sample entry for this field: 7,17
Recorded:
9,55
